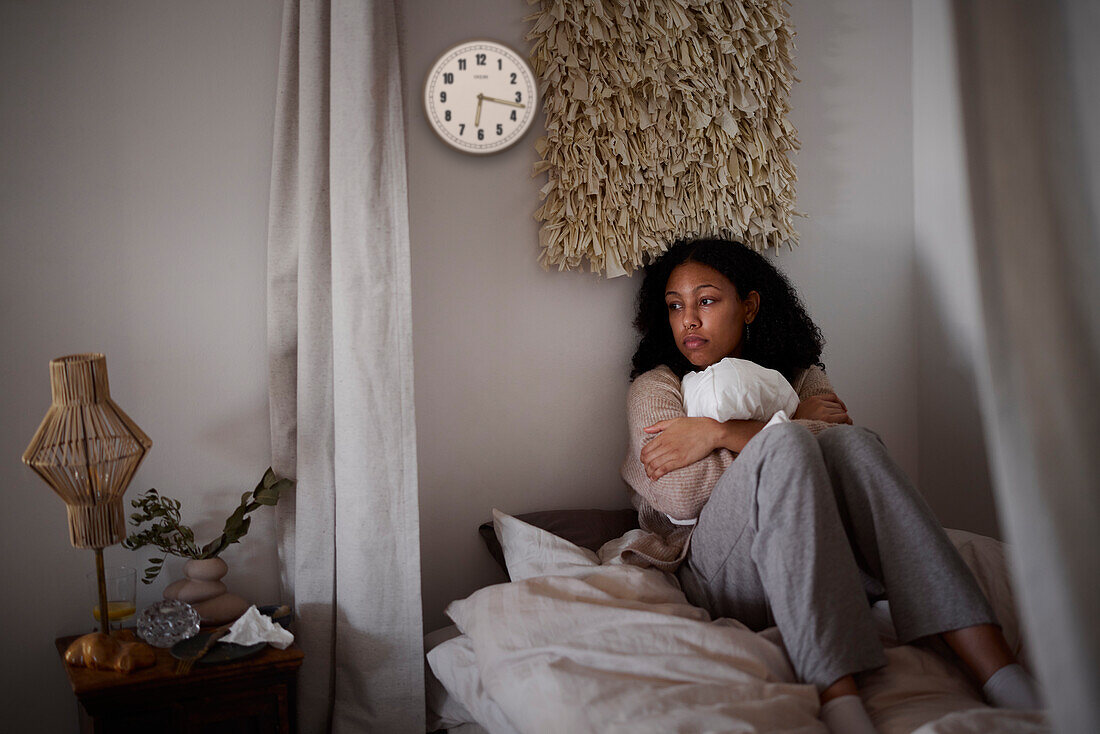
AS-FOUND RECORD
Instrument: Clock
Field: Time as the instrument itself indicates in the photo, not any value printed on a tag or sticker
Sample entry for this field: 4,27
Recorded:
6,17
